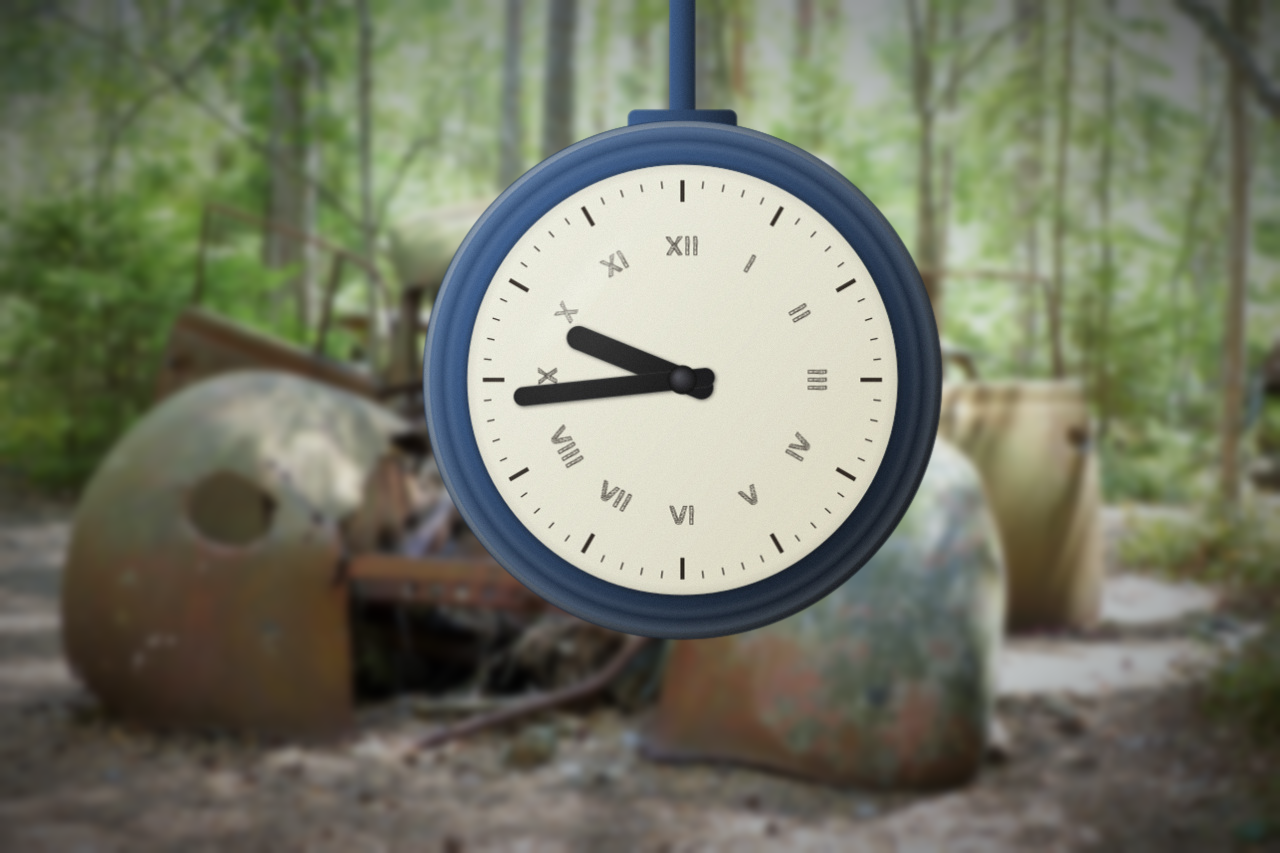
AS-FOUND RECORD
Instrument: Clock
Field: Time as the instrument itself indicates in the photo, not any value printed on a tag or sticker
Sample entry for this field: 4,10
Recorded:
9,44
